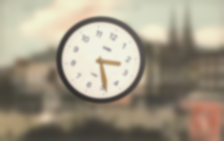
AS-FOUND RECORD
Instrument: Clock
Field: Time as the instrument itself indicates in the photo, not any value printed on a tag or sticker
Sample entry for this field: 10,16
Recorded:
2,24
